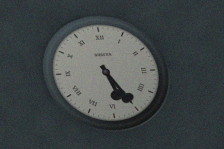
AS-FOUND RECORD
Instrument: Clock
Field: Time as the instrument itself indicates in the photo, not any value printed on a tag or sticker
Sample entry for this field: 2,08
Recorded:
5,25
